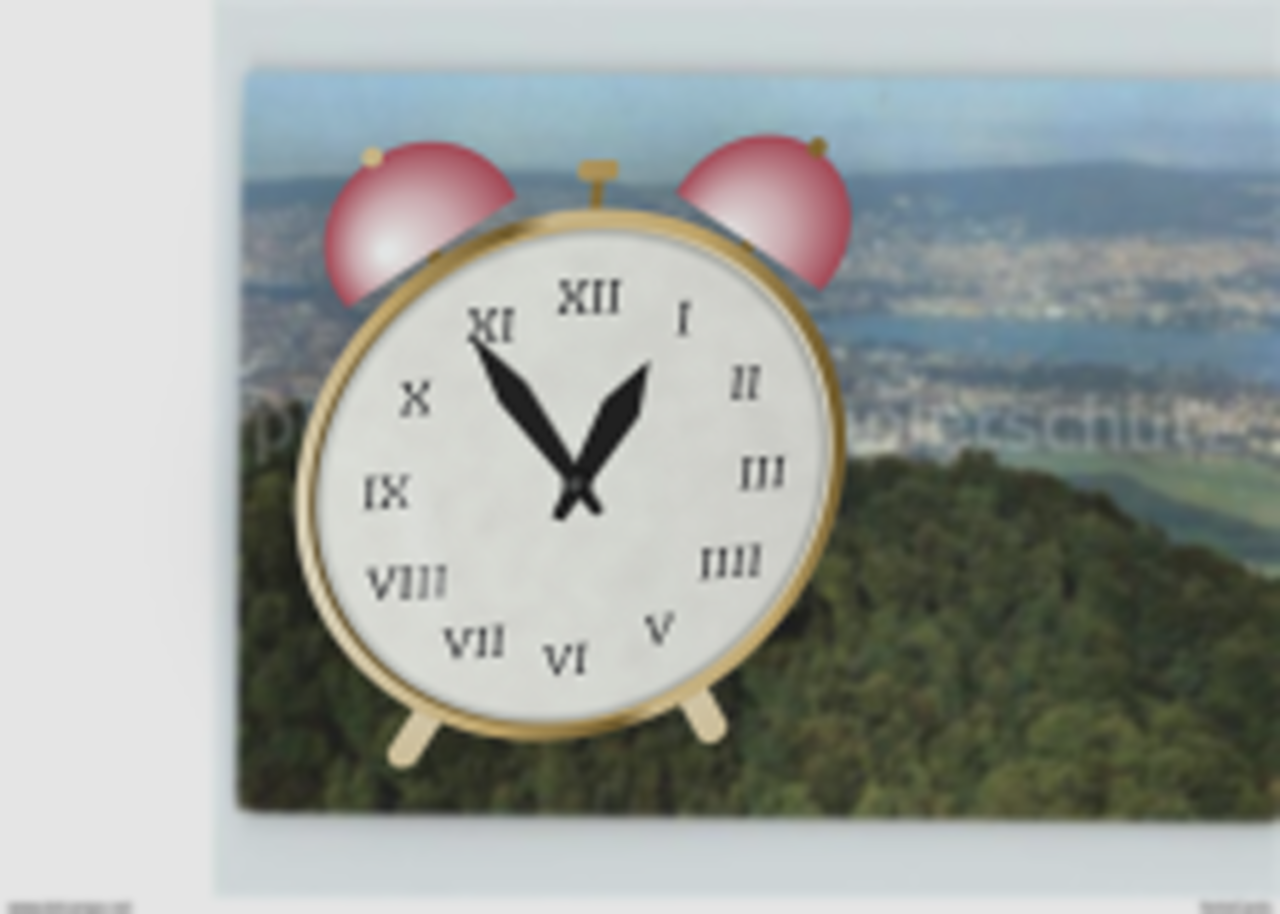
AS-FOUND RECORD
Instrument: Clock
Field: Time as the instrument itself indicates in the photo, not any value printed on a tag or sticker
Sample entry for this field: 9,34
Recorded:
12,54
